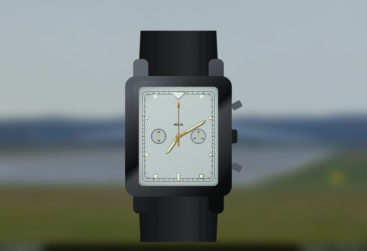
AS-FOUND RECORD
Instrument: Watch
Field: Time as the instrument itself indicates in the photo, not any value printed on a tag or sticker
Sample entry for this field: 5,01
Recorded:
7,10
